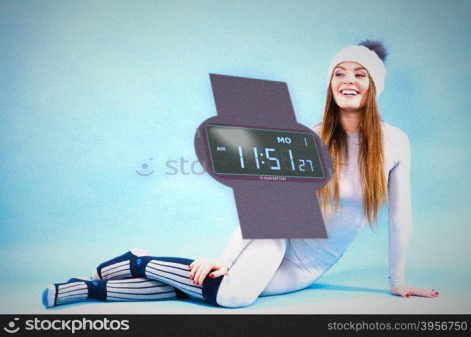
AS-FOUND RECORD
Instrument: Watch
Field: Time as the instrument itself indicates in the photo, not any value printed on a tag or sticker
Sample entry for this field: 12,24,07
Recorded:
11,51,27
